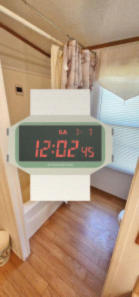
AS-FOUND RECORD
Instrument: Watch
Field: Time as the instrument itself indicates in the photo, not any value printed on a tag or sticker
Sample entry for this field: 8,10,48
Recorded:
12,02,45
